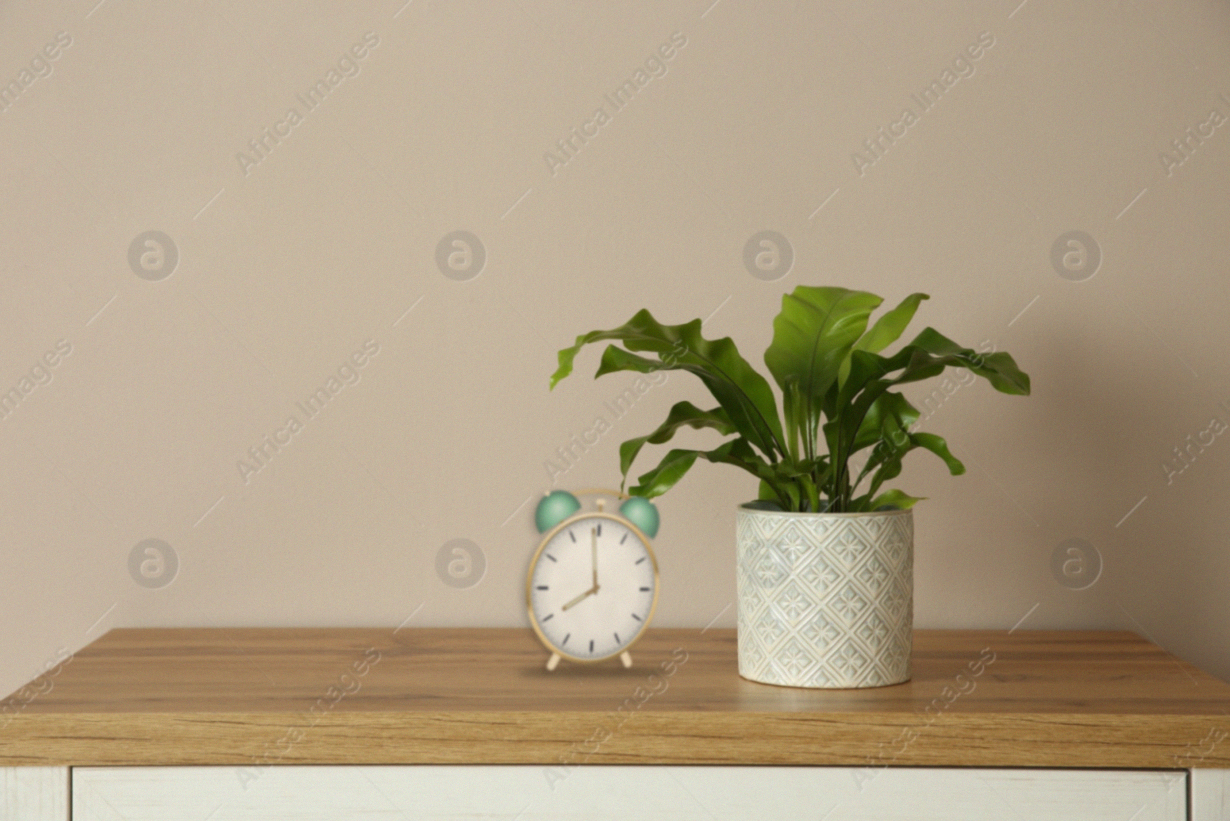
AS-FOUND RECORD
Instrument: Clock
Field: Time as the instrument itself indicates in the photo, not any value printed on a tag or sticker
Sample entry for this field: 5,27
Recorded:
7,59
